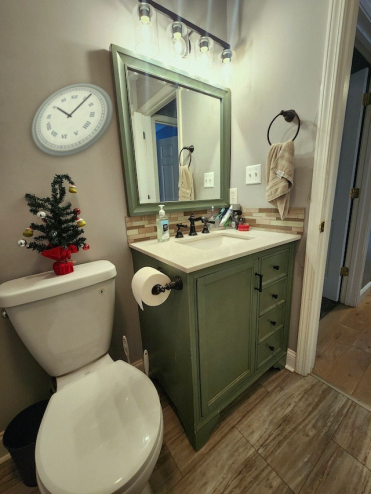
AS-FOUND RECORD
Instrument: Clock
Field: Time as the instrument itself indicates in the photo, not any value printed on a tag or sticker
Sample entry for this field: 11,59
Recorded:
10,06
